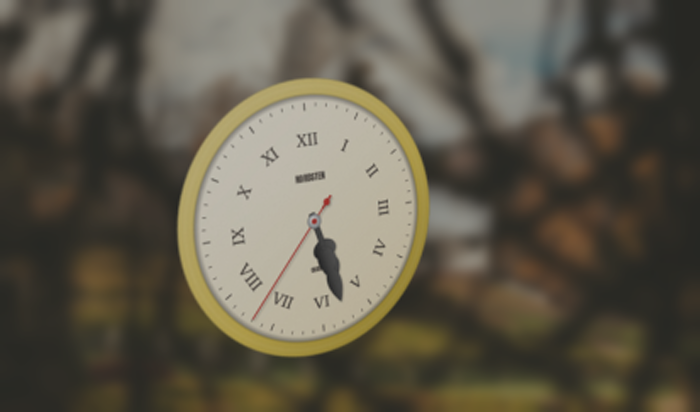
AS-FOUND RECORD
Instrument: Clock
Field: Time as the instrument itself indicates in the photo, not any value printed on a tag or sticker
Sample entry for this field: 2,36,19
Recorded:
5,27,37
